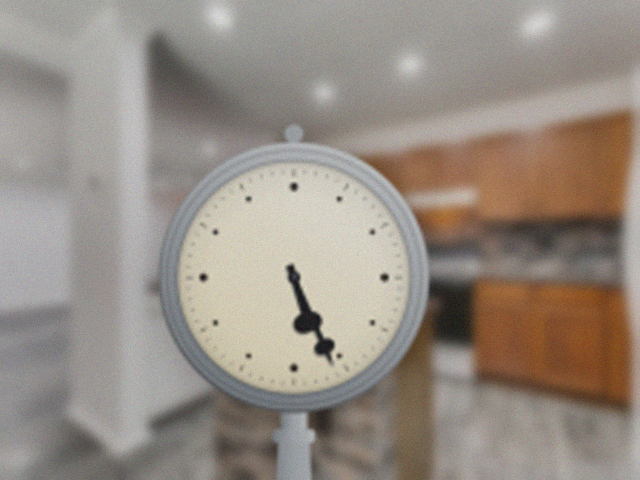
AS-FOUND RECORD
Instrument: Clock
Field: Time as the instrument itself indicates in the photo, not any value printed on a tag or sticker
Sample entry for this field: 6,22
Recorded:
5,26
